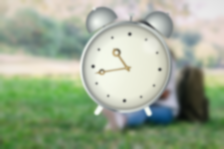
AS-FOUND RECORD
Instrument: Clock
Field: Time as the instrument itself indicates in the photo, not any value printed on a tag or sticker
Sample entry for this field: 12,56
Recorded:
10,43
